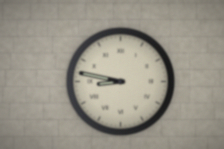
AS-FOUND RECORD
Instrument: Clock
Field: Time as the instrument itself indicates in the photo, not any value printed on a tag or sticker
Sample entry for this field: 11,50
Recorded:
8,47
